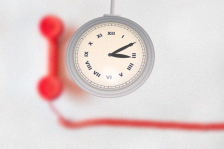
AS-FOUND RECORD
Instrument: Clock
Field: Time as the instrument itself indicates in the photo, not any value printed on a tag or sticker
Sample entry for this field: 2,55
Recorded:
3,10
